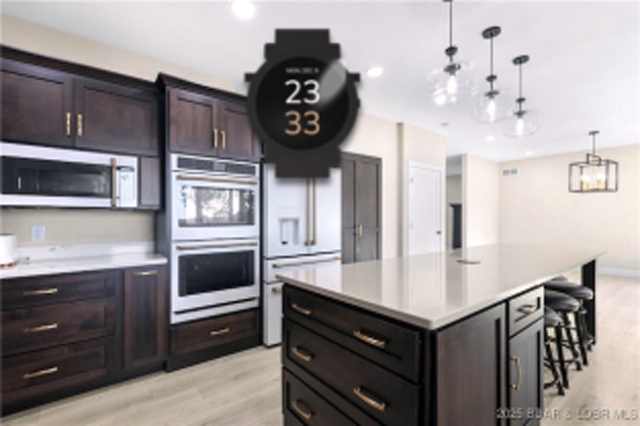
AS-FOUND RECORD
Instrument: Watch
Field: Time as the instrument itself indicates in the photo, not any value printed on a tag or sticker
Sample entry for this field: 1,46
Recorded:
23,33
